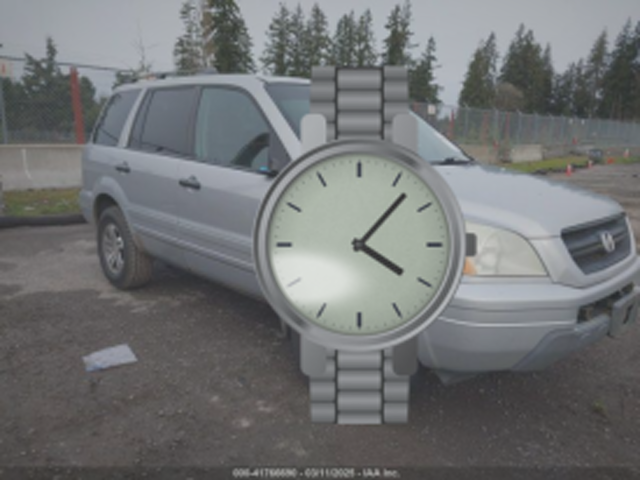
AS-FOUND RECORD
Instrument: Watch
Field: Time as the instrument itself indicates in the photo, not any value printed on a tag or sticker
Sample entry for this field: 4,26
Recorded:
4,07
